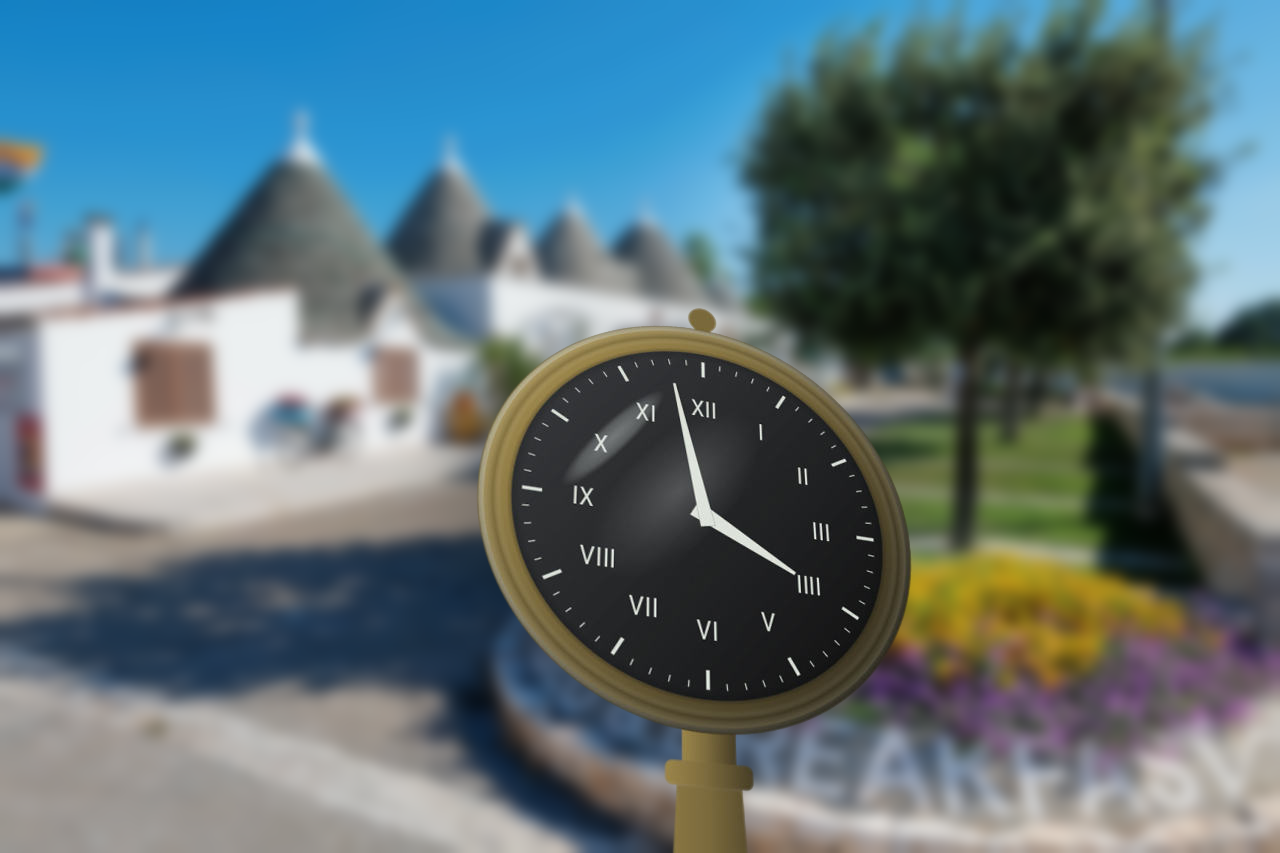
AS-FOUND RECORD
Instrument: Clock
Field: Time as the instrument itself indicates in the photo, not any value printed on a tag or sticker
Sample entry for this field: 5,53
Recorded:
3,58
